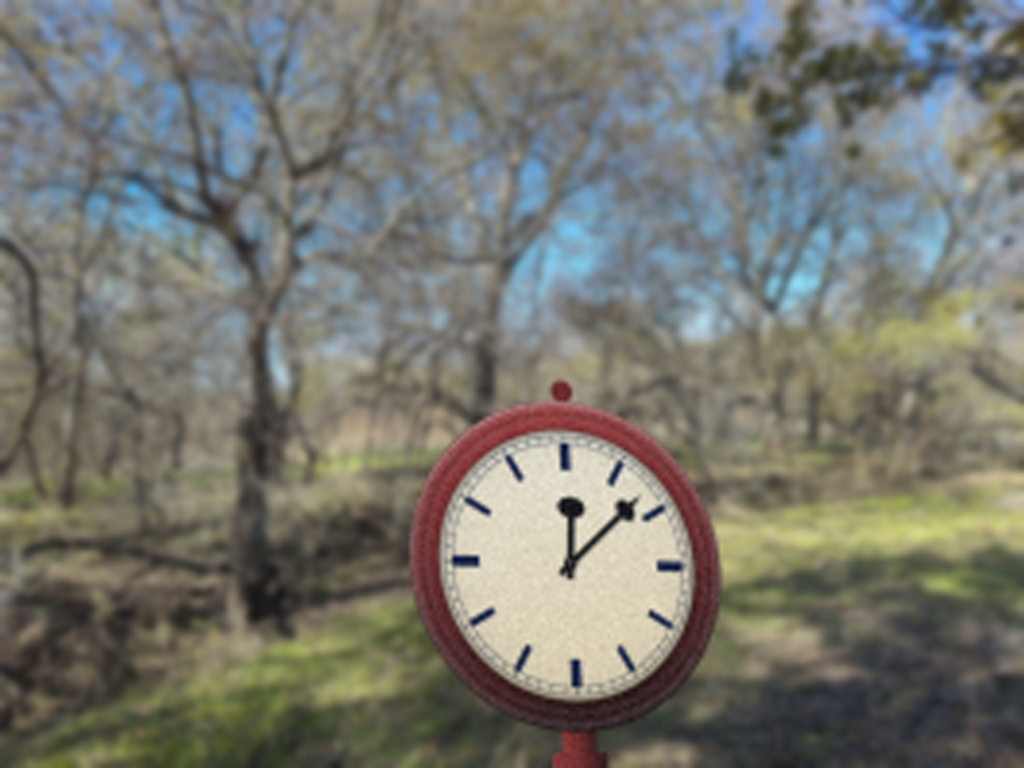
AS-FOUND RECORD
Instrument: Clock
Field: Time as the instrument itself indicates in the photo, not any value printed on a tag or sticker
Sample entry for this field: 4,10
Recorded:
12,08
